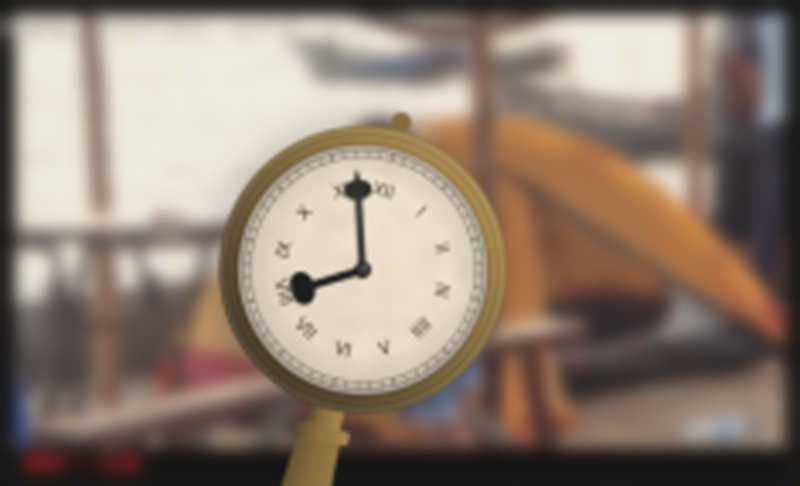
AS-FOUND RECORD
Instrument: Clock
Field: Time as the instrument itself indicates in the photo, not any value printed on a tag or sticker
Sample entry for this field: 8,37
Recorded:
7,57
